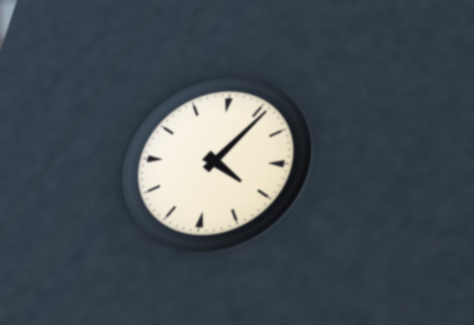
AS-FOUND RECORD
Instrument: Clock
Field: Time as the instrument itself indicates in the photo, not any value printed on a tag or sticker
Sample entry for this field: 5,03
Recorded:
4,06
